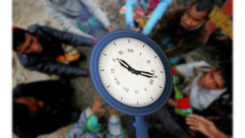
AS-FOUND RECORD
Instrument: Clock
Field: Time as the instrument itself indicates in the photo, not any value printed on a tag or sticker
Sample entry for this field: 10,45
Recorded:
10,17
